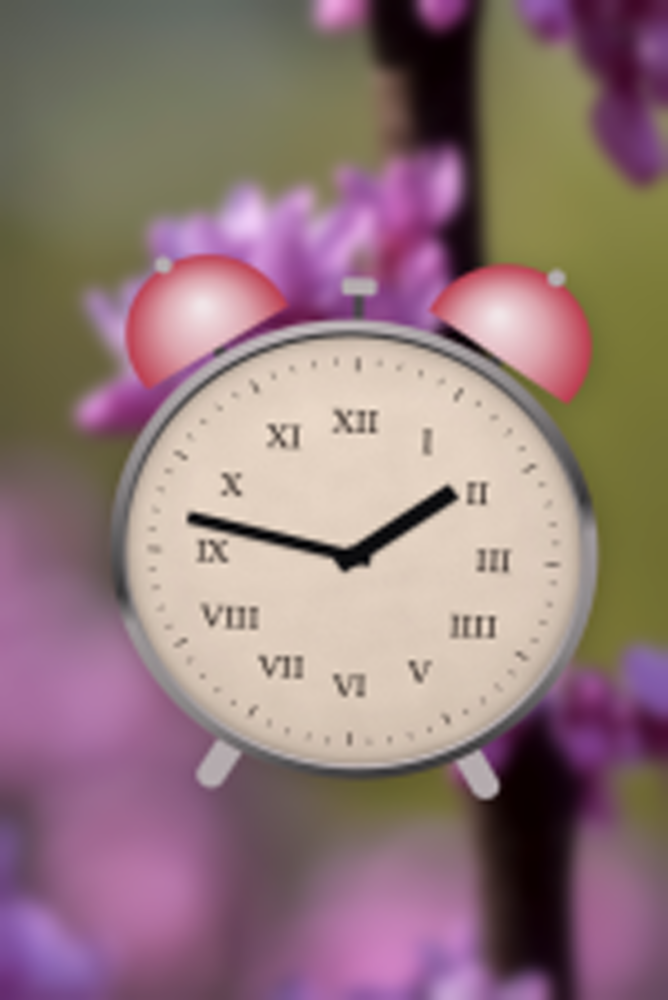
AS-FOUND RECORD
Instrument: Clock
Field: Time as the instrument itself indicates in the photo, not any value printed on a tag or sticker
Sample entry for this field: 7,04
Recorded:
1,47
